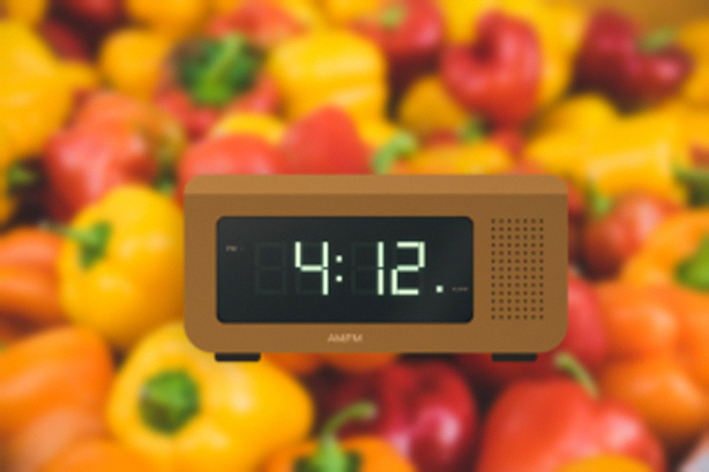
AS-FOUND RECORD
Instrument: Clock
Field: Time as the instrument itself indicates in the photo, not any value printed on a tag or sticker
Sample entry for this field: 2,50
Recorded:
4,12
